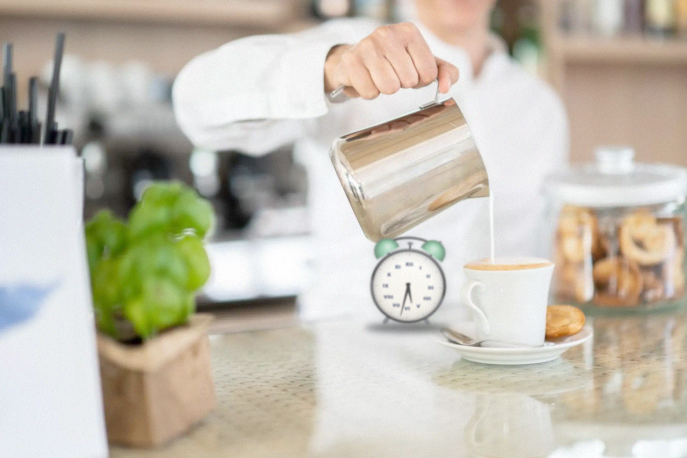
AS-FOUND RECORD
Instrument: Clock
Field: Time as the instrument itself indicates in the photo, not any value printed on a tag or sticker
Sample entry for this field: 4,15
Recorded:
5,32
